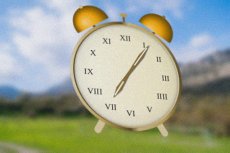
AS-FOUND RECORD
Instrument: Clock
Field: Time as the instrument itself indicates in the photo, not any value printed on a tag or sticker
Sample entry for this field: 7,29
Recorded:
7,06
